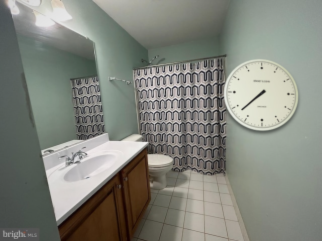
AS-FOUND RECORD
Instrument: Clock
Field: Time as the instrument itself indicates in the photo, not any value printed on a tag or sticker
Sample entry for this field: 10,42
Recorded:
7,38
